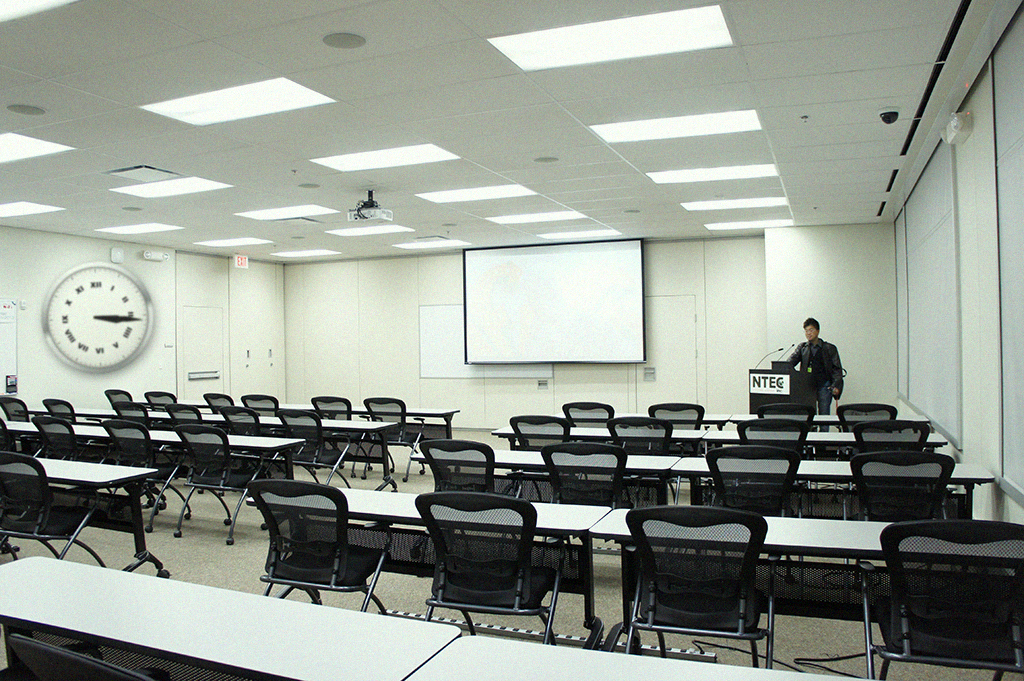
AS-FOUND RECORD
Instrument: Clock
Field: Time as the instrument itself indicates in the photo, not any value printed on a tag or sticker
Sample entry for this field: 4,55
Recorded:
3,16
